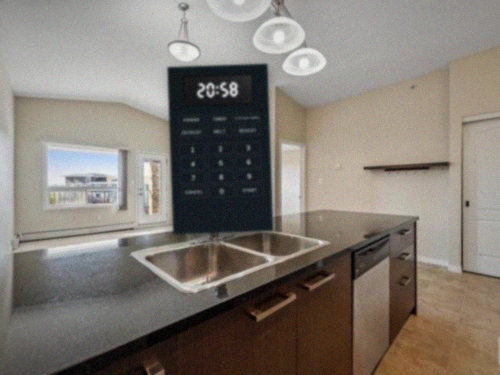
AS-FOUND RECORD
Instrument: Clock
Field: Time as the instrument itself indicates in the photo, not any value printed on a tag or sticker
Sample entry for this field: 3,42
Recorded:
20,58
